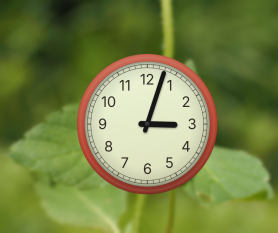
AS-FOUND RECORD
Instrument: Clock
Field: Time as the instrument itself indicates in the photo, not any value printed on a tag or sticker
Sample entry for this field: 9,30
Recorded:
3,03
